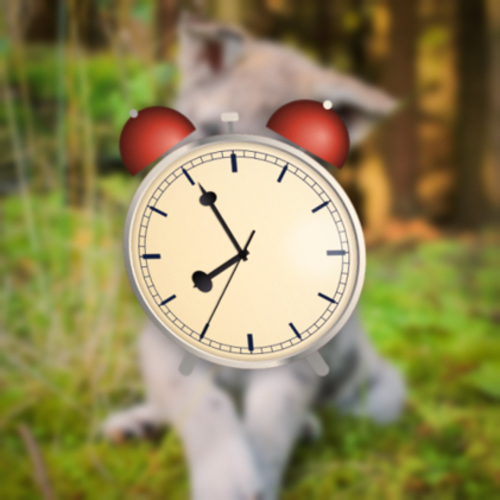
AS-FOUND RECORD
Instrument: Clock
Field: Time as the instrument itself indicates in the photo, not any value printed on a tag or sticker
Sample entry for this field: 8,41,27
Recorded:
7,55,35
